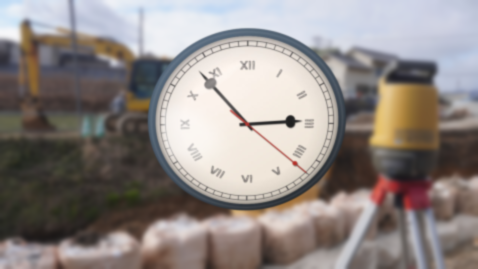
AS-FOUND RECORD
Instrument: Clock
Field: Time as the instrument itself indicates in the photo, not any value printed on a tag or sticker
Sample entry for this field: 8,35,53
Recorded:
2,53,22
